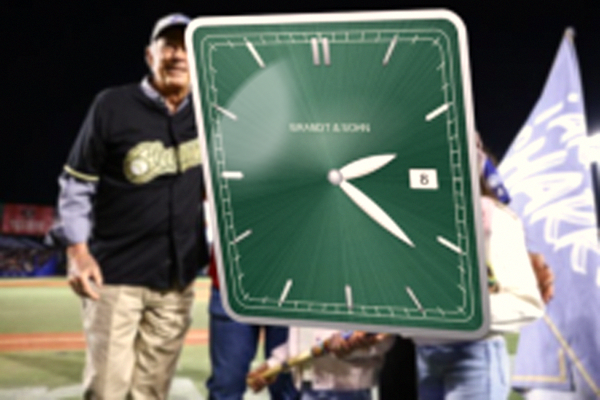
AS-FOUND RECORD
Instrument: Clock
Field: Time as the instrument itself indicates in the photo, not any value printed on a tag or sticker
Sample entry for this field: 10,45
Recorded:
2,22
